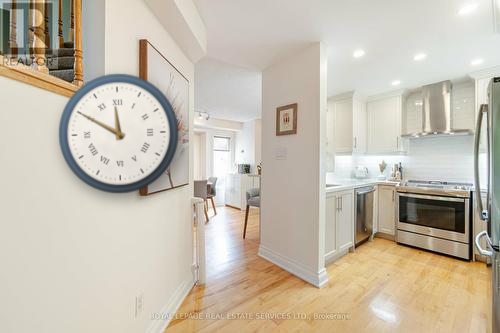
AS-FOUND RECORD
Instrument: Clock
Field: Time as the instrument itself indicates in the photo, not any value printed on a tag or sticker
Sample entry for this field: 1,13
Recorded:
11,50
